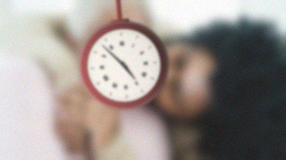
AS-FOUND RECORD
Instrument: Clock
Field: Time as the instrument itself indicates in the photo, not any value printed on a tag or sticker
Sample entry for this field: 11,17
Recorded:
4,53
